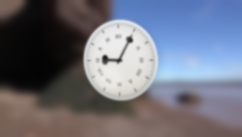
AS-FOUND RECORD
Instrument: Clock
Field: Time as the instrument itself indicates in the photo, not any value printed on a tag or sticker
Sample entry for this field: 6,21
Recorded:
9,05
